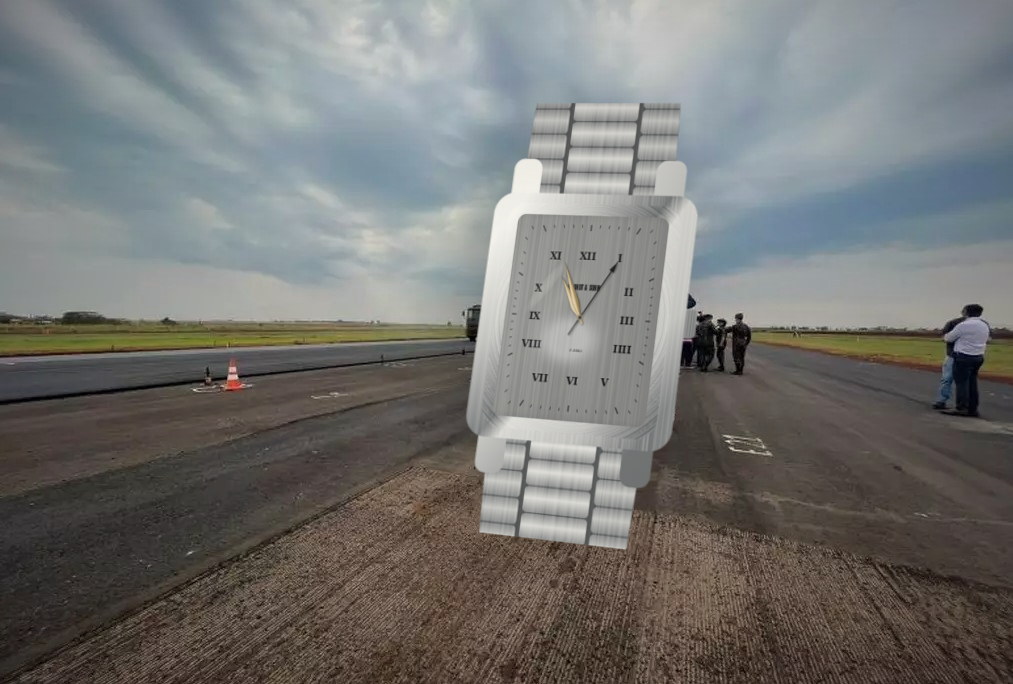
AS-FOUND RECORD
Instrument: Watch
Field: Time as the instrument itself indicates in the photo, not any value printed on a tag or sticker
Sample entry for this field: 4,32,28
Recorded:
10,56,05
